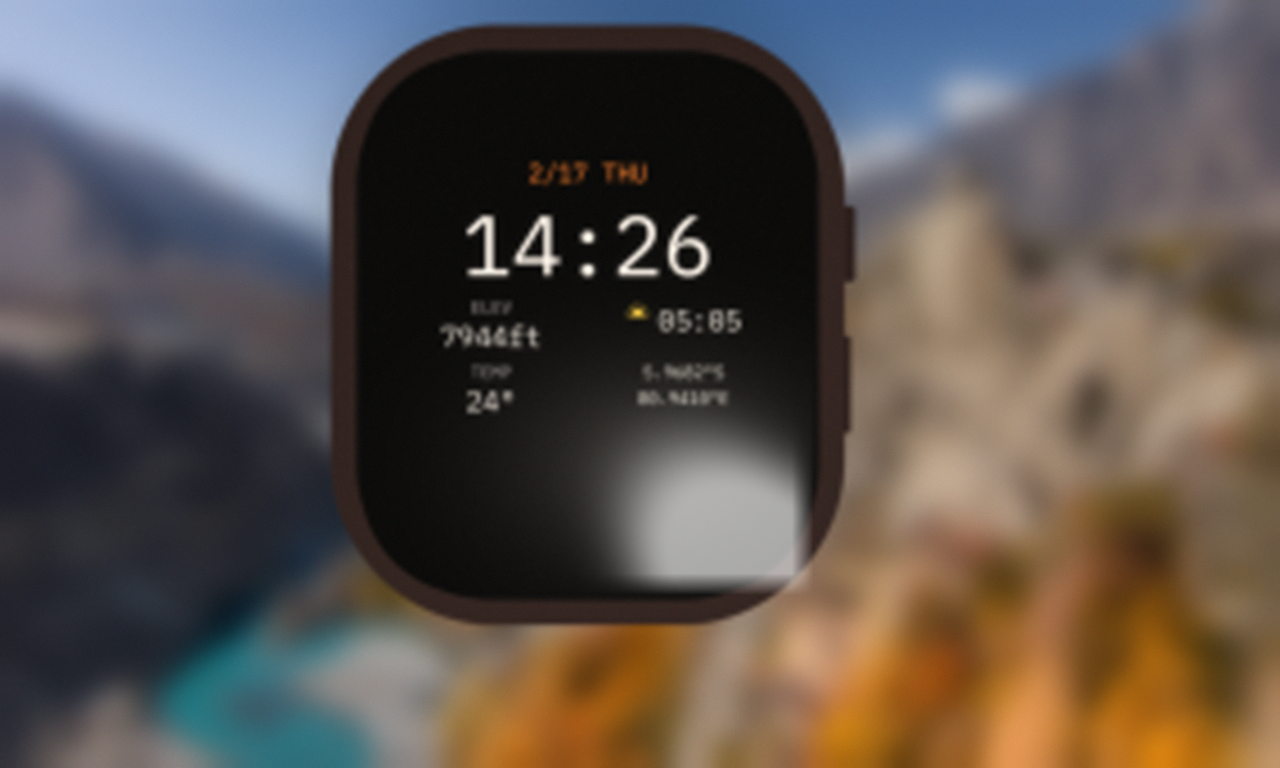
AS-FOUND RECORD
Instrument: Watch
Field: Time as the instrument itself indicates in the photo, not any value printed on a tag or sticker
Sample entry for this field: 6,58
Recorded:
14,26
